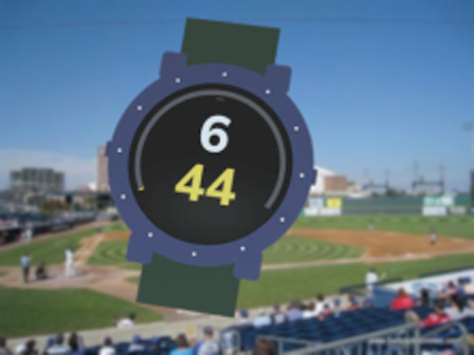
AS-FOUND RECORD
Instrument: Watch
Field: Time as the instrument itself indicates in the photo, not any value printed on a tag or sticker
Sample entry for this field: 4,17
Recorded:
6,44
